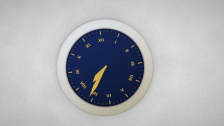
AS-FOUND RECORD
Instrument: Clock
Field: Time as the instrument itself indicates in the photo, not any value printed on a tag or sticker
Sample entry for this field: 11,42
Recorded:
7,36
